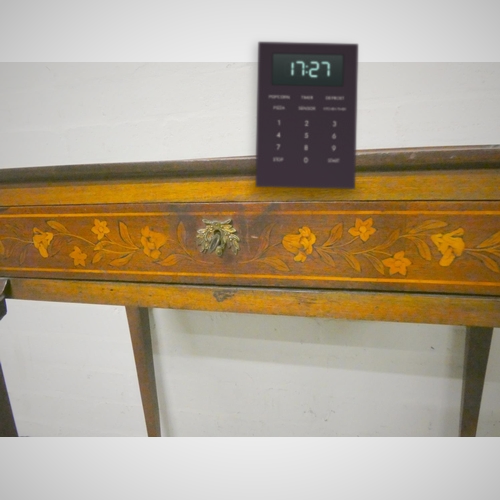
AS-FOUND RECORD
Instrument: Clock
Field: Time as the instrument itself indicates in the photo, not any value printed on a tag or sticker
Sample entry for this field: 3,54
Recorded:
17,27
